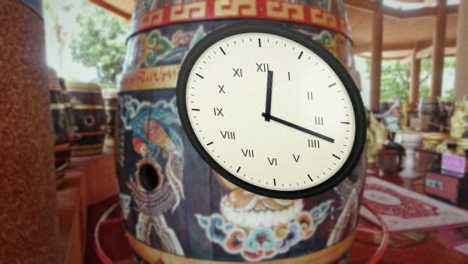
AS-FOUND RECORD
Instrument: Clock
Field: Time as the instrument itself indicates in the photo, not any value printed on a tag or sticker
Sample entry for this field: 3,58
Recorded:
12,18
